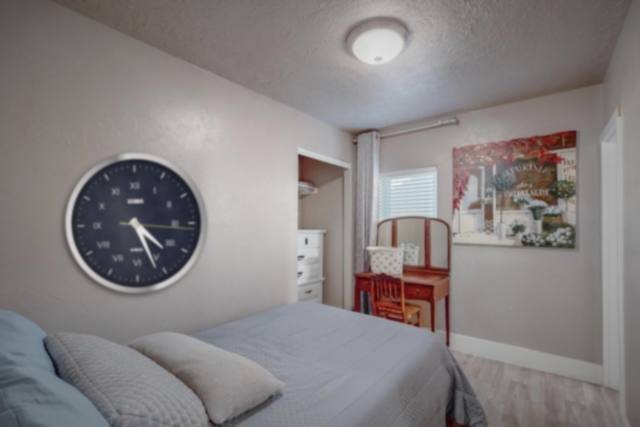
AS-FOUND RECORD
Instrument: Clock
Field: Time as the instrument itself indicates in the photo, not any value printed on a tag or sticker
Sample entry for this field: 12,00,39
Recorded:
4,26,16
